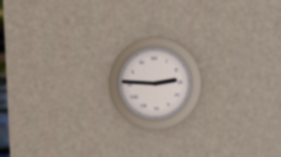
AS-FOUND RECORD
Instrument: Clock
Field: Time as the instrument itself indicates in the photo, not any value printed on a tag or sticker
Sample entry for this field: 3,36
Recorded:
2,46
